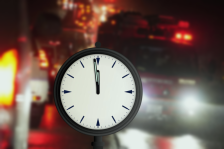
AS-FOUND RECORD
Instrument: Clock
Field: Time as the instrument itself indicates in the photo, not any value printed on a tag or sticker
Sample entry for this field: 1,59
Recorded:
11,59
